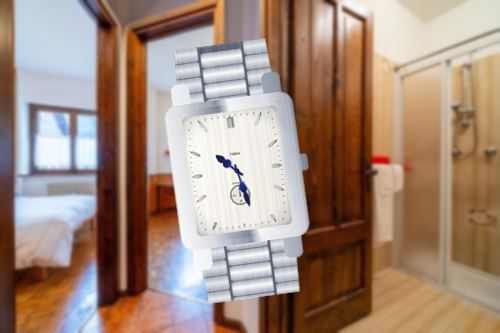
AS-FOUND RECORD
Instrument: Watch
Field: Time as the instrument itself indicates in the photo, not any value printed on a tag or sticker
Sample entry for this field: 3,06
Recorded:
10,28
